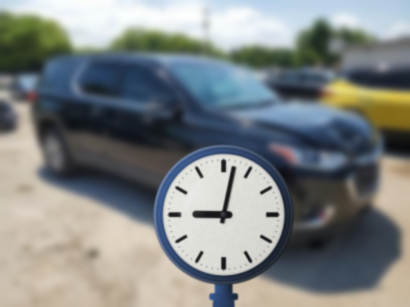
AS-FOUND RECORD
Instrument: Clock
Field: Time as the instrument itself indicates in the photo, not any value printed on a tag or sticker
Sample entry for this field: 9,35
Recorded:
9,02
